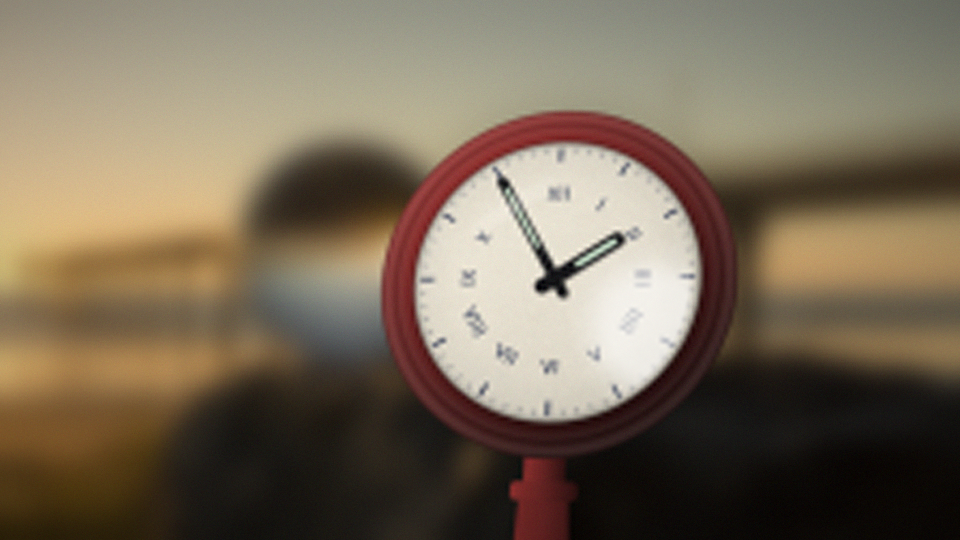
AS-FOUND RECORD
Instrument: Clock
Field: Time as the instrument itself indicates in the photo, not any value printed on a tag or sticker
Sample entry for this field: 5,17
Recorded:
1,55
